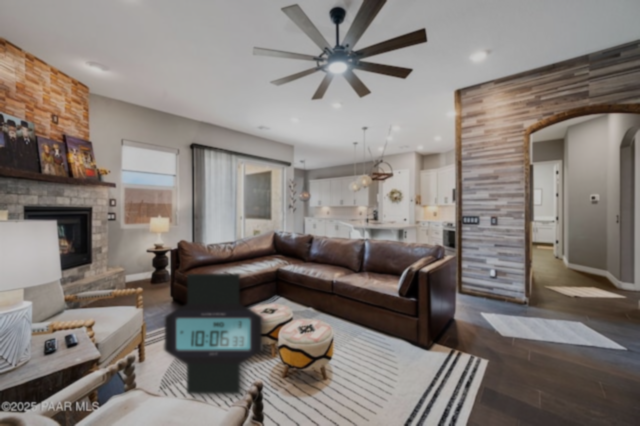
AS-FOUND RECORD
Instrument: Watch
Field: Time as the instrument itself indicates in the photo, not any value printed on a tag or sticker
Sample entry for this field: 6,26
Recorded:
10,06
